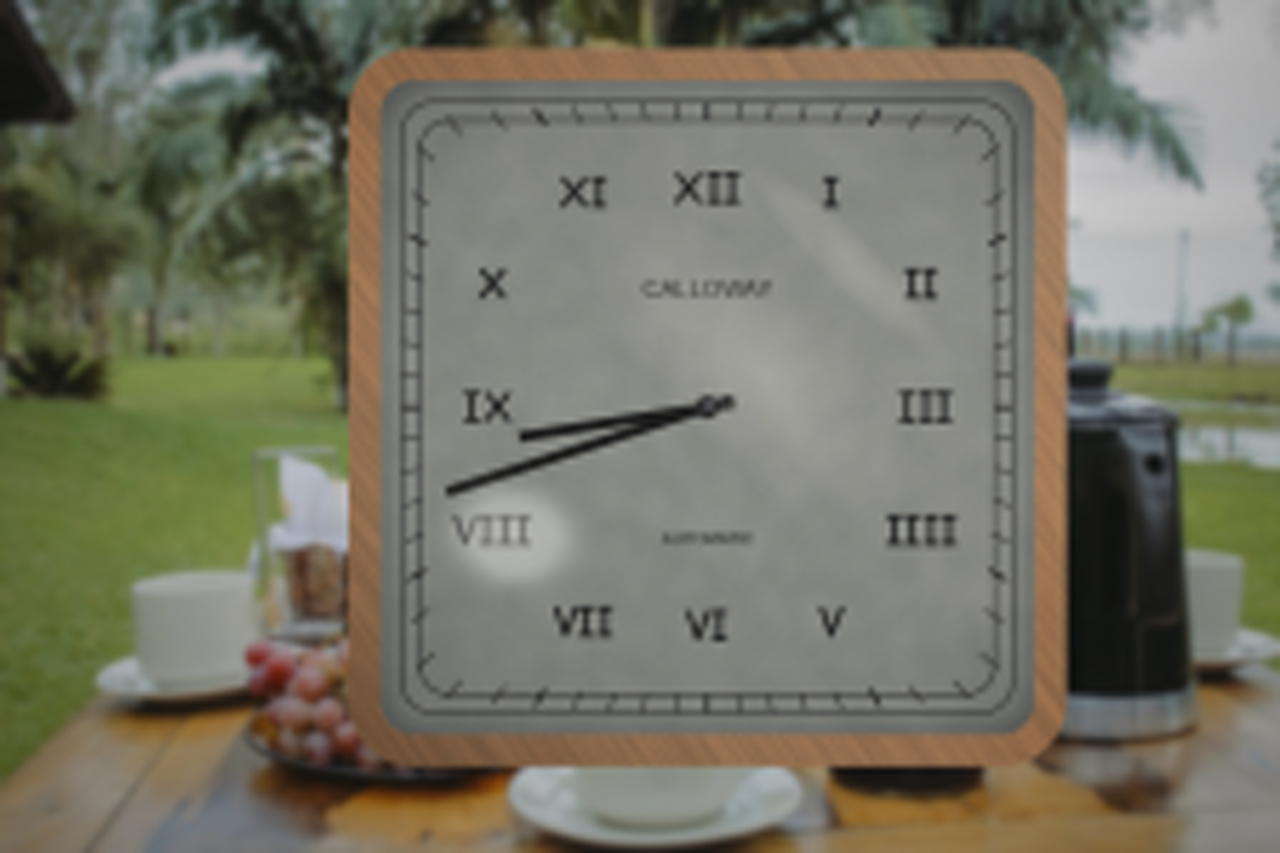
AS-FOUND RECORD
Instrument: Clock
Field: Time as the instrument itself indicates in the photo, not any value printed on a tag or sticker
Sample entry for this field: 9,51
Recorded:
8,42
